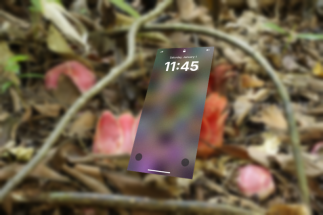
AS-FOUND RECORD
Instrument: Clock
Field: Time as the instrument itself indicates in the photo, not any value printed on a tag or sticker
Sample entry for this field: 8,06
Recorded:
11,45
